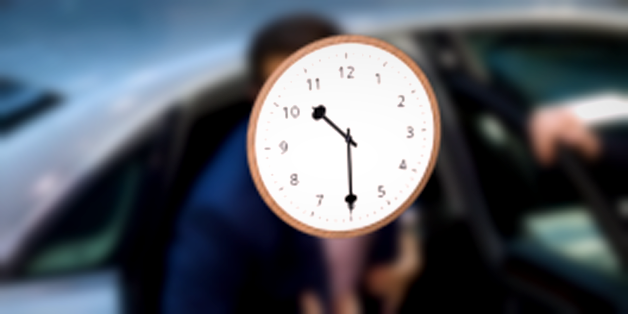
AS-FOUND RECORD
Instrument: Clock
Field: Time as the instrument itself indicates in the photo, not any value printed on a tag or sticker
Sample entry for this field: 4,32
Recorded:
10,30
